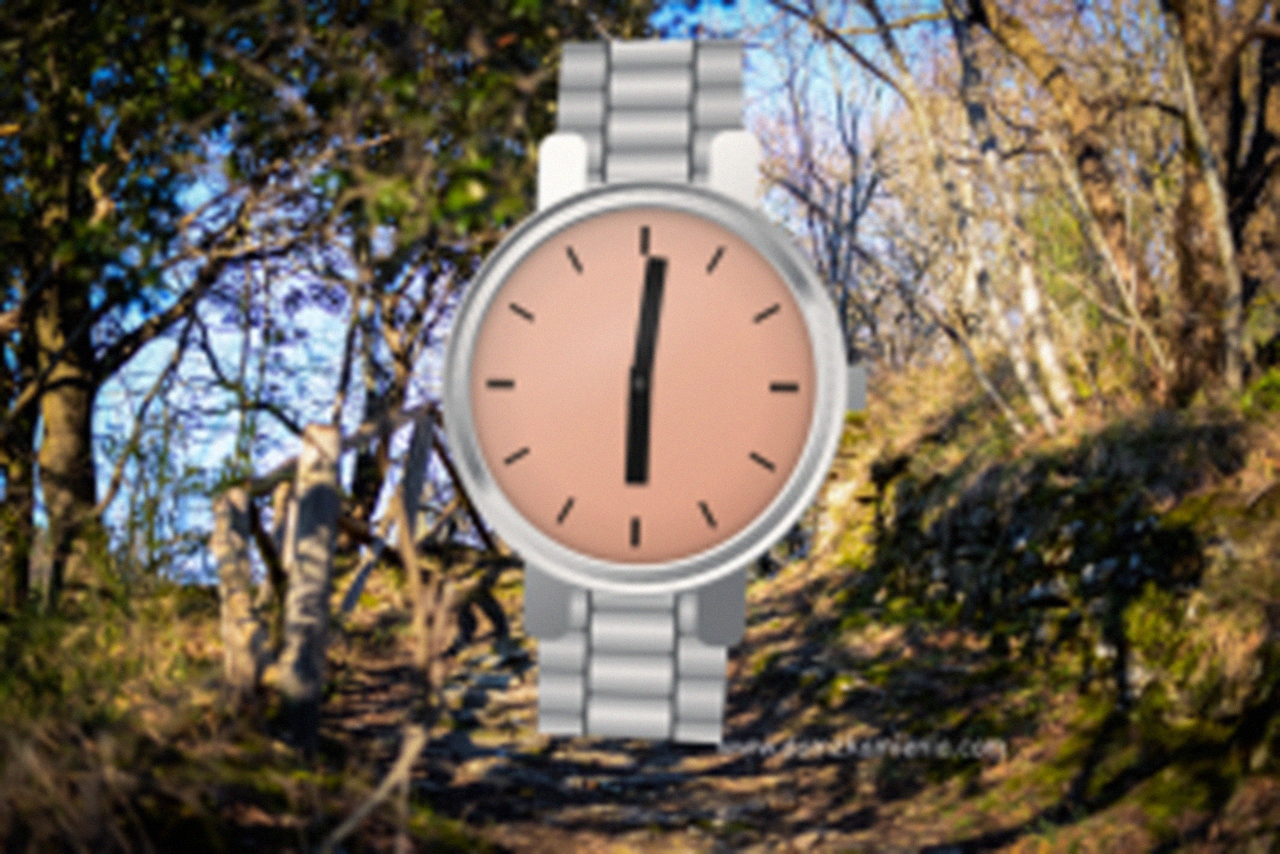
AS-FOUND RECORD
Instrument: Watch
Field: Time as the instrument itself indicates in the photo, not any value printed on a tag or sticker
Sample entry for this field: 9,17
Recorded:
6,01
